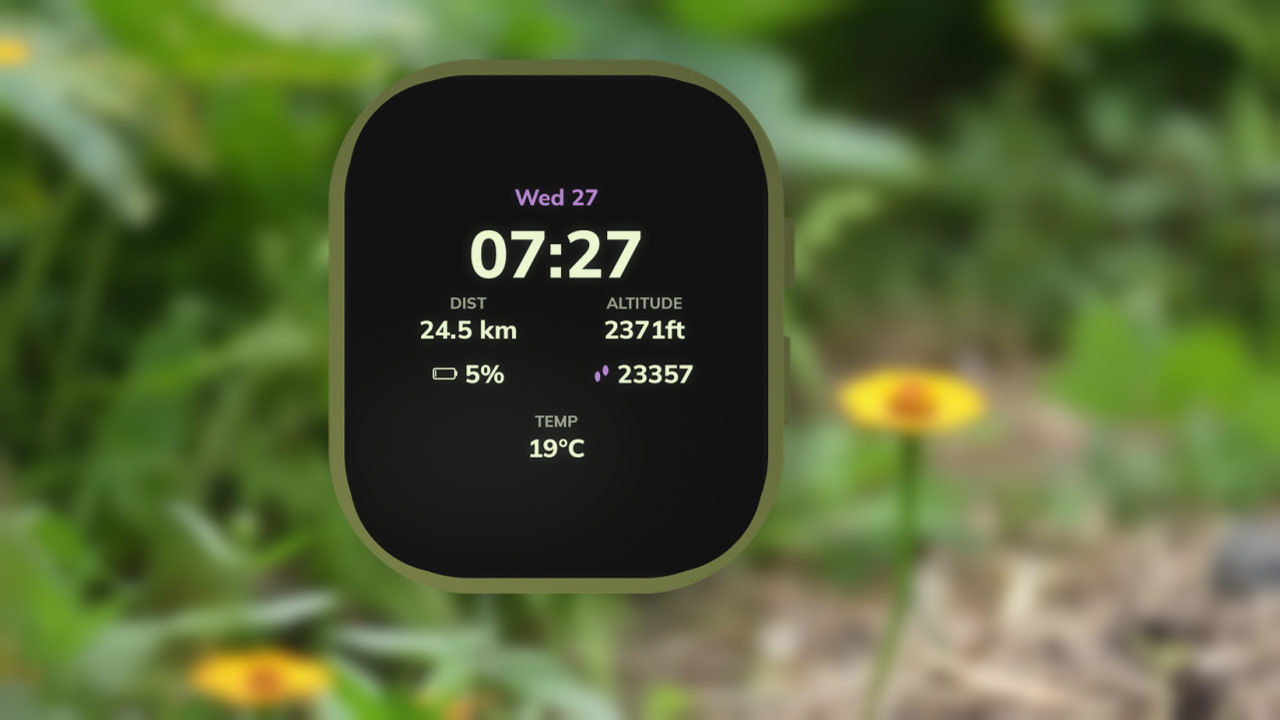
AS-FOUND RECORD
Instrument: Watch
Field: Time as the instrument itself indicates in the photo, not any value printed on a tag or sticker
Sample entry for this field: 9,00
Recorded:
7,27
